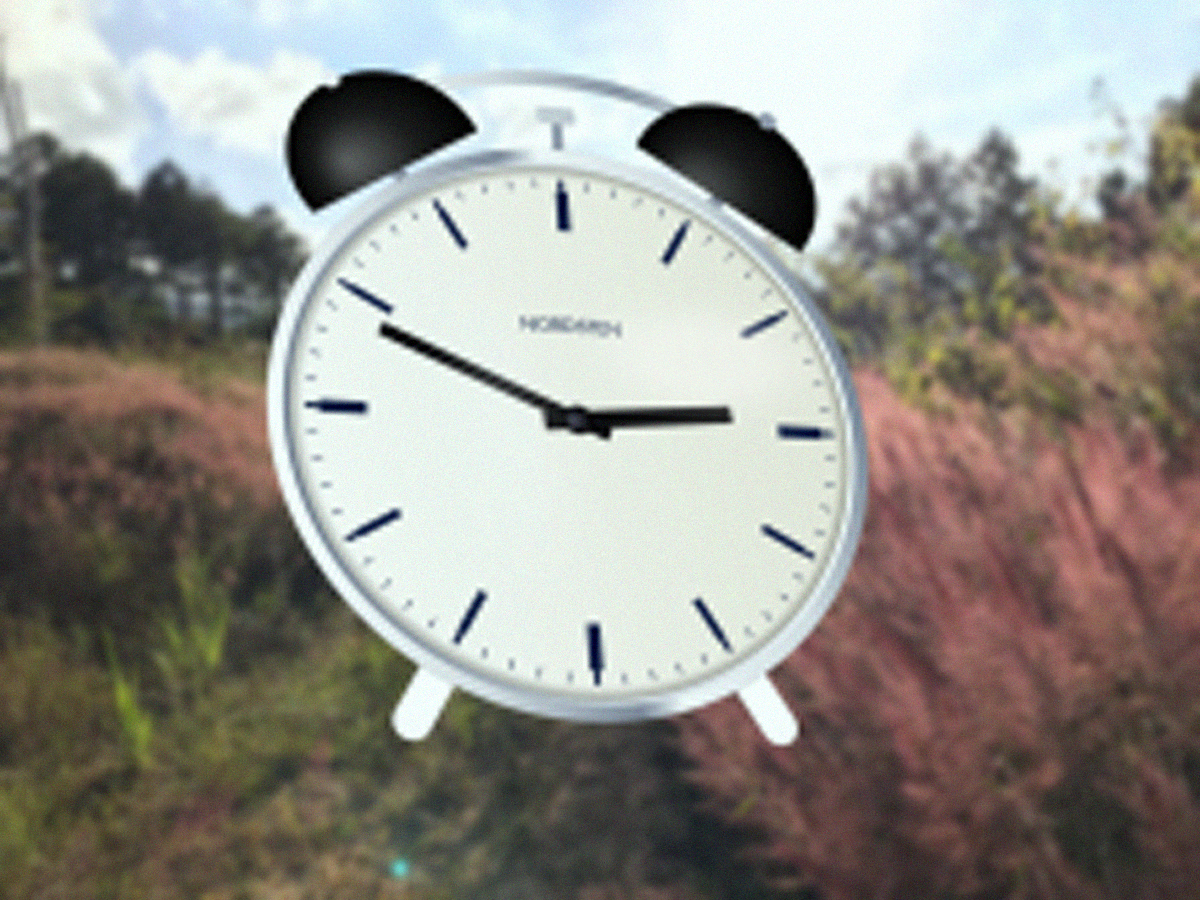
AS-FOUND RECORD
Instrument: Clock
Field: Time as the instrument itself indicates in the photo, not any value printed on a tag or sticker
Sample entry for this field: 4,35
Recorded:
2,49
